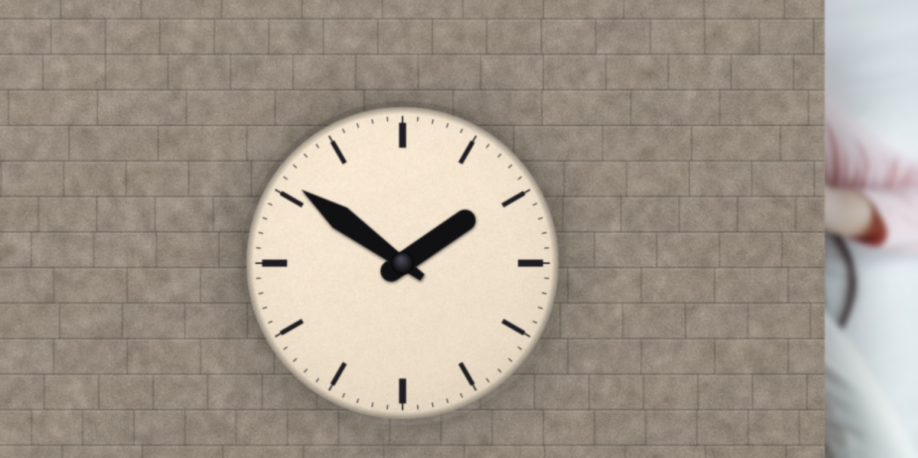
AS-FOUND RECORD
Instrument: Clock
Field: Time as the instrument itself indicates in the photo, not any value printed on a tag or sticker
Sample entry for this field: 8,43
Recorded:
1,51
